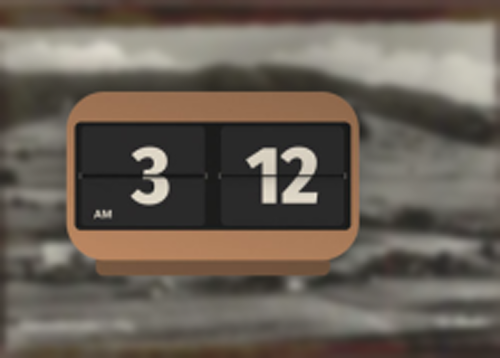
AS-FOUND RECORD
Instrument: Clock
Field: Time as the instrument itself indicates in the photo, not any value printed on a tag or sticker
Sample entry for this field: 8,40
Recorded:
3,12
